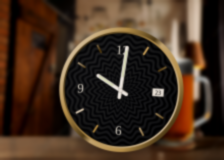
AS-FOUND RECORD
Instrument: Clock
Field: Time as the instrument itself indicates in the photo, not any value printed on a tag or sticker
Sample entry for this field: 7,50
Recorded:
10,01
